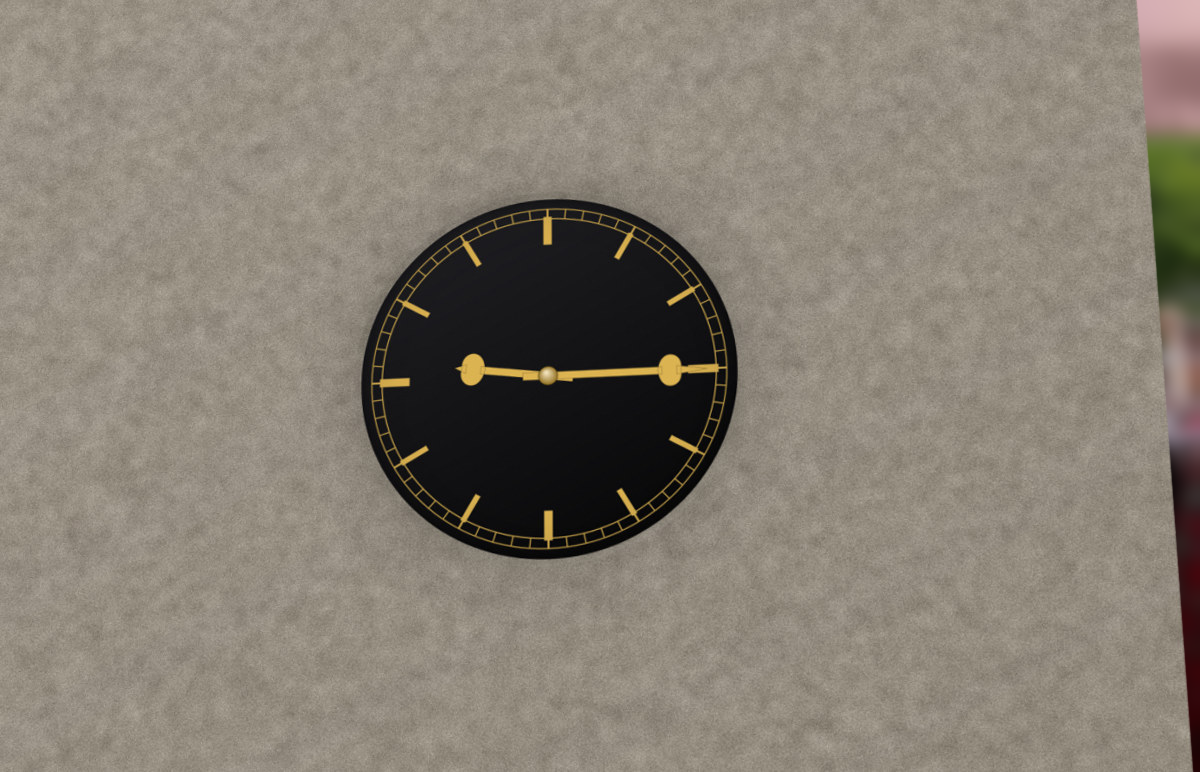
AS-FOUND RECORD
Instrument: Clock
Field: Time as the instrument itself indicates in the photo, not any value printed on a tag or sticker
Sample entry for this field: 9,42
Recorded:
9,15
